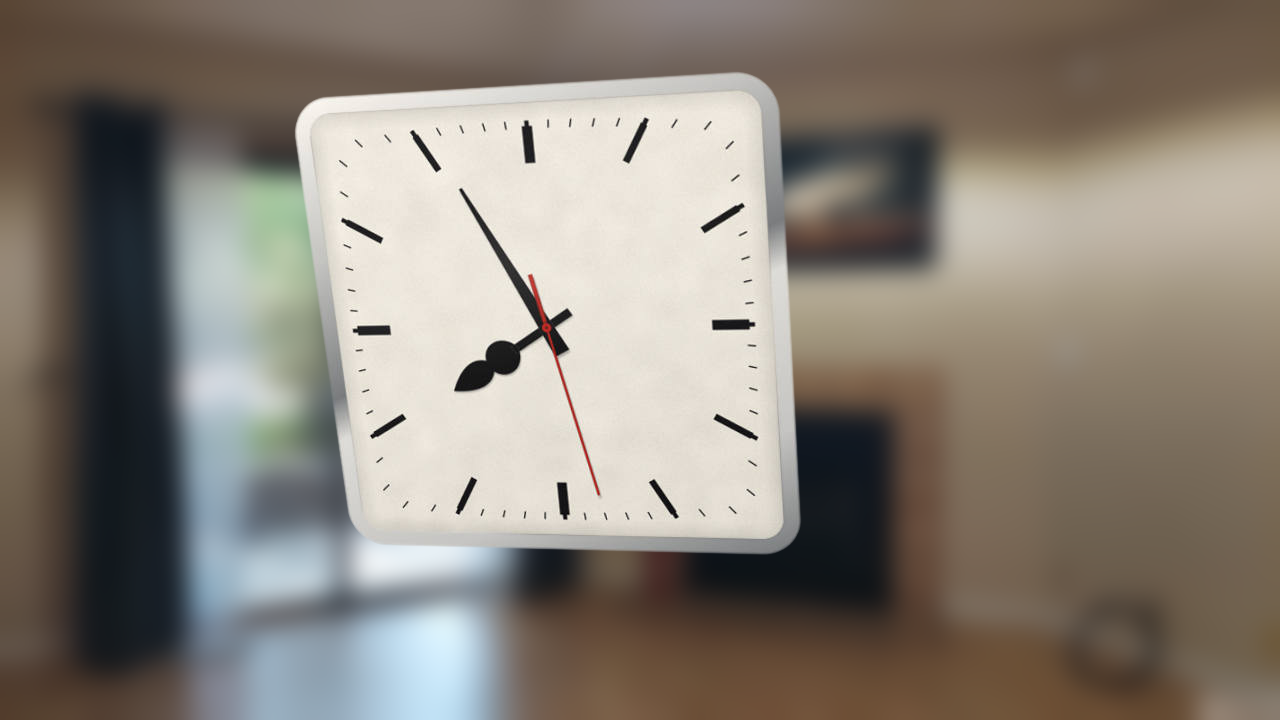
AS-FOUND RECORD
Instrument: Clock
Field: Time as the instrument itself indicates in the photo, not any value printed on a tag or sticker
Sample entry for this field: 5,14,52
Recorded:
7,55,28
